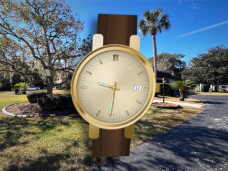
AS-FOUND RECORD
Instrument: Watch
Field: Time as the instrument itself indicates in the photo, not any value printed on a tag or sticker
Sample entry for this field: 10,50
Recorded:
9,31
